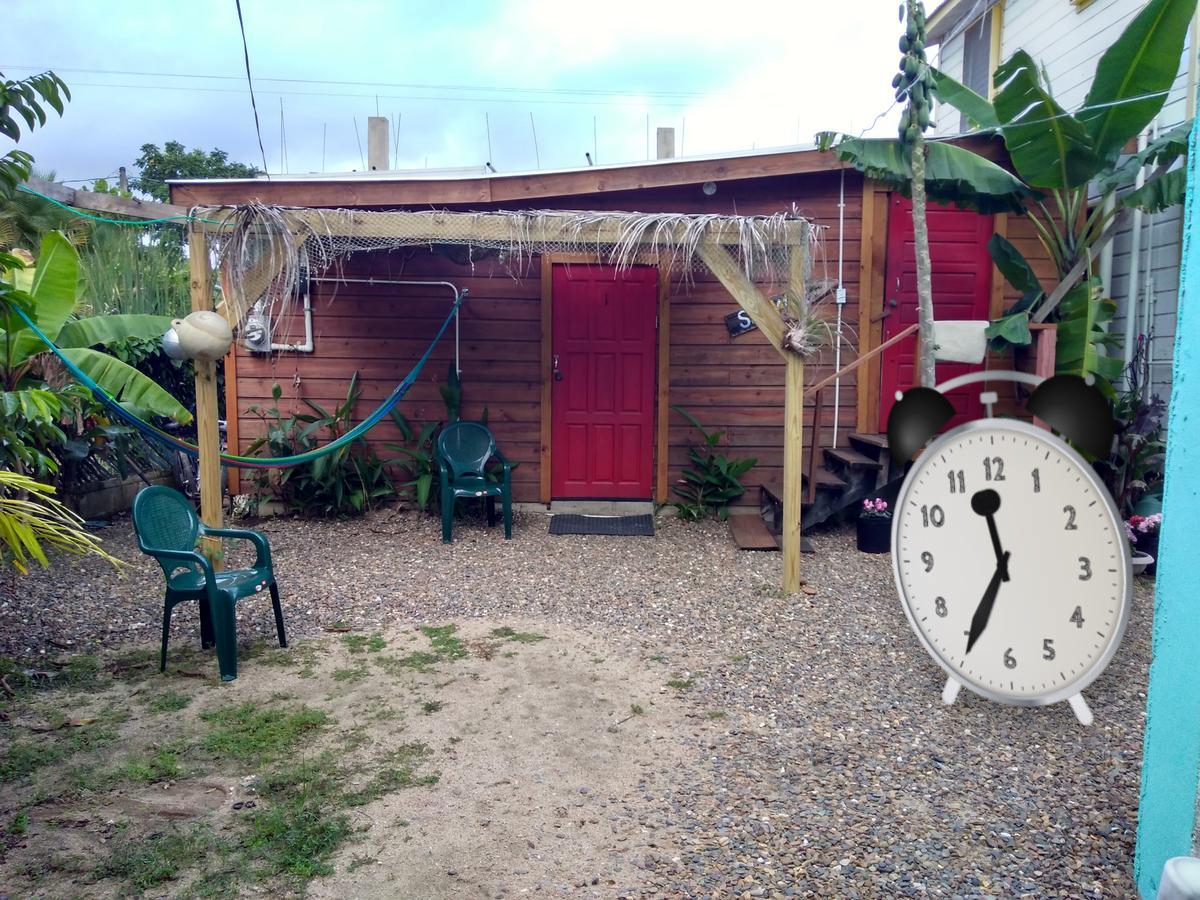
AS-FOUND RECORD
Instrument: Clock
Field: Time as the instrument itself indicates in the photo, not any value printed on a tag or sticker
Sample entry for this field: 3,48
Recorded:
11,35
